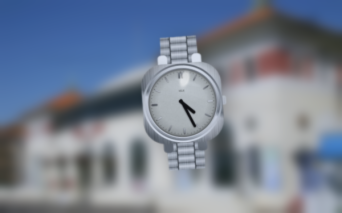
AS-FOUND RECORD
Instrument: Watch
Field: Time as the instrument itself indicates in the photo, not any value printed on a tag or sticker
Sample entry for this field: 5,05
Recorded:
4,26
